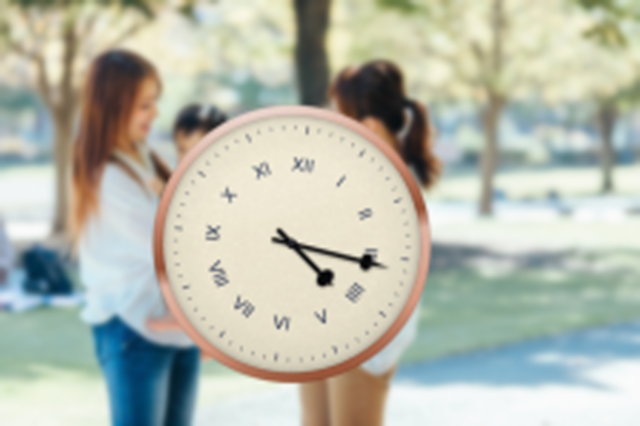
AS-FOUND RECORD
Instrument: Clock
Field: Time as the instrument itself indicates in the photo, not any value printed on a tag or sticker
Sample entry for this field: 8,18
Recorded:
4,16
